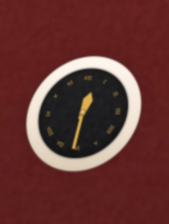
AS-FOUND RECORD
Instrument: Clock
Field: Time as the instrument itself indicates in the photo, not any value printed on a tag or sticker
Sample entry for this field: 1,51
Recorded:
12,31
